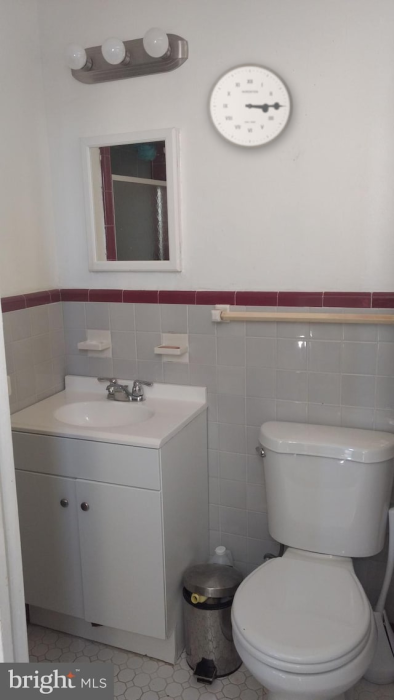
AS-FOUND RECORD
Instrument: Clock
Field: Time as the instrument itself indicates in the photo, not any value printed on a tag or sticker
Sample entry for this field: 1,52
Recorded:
3,15
